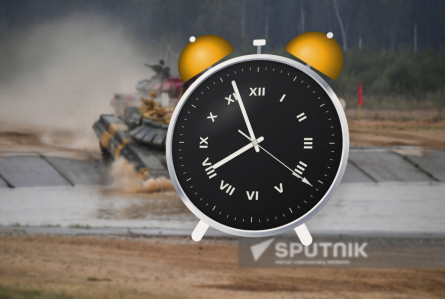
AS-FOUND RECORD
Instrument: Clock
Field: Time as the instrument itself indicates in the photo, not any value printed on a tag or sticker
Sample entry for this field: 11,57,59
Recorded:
7,56,21
